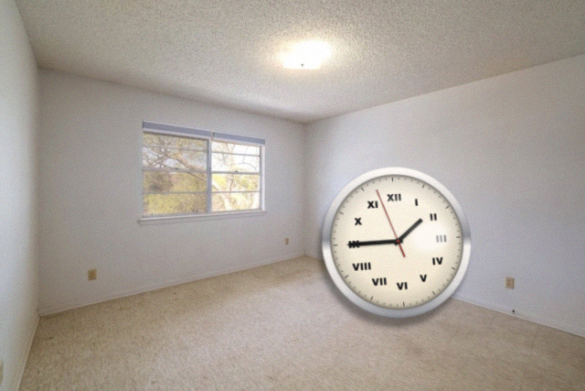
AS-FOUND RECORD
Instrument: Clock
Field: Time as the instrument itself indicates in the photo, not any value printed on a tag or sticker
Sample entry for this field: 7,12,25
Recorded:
1,44,57
